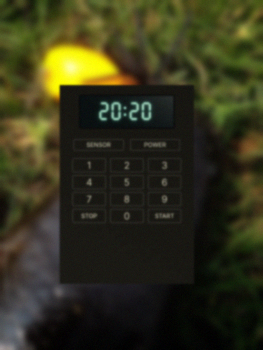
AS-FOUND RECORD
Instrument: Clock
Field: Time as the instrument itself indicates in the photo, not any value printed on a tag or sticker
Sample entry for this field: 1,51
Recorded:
20,20
